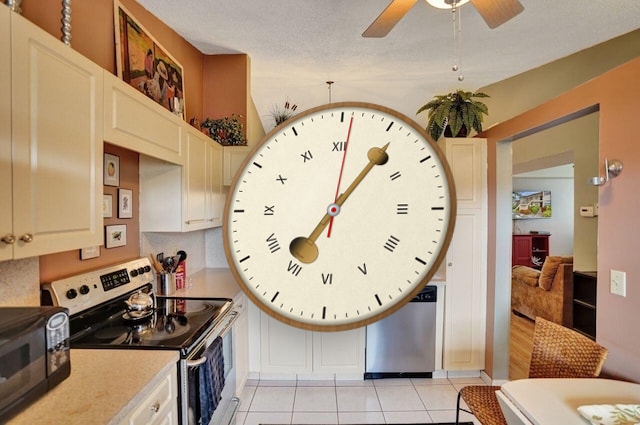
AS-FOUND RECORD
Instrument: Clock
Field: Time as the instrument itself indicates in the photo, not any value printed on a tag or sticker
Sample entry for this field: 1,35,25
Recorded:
7,06,01
